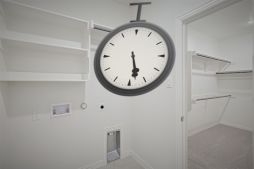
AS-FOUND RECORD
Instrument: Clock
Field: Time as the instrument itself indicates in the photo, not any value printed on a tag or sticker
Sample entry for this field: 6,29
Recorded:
5,28
